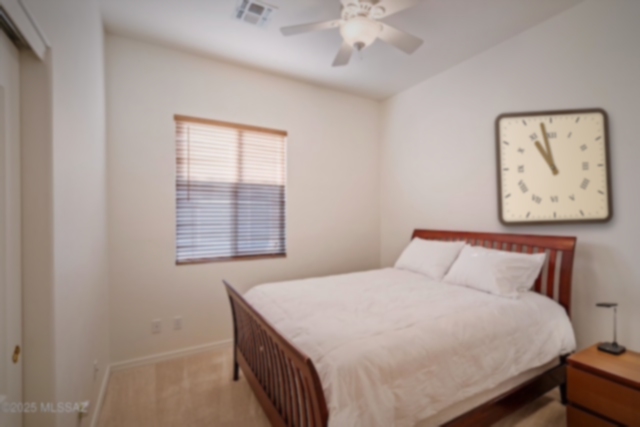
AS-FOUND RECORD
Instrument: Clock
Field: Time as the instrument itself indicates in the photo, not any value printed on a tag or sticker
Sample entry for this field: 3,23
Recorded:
10,58
